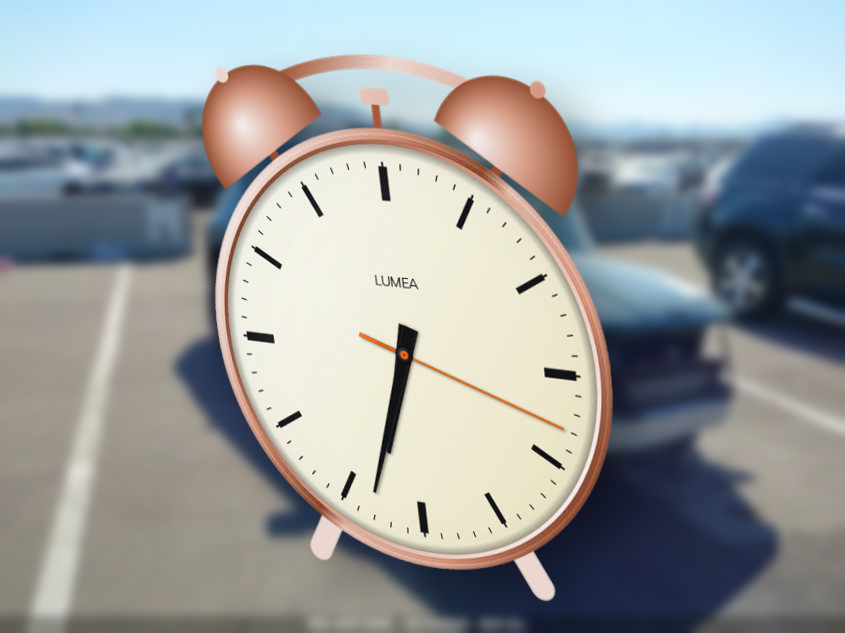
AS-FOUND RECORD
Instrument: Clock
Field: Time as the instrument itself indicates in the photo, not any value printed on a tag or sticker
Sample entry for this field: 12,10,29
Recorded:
6,33,18
